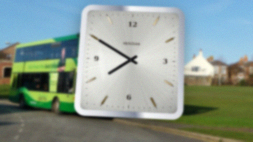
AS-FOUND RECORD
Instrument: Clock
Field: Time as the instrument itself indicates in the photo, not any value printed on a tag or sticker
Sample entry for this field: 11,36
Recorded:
7,50
